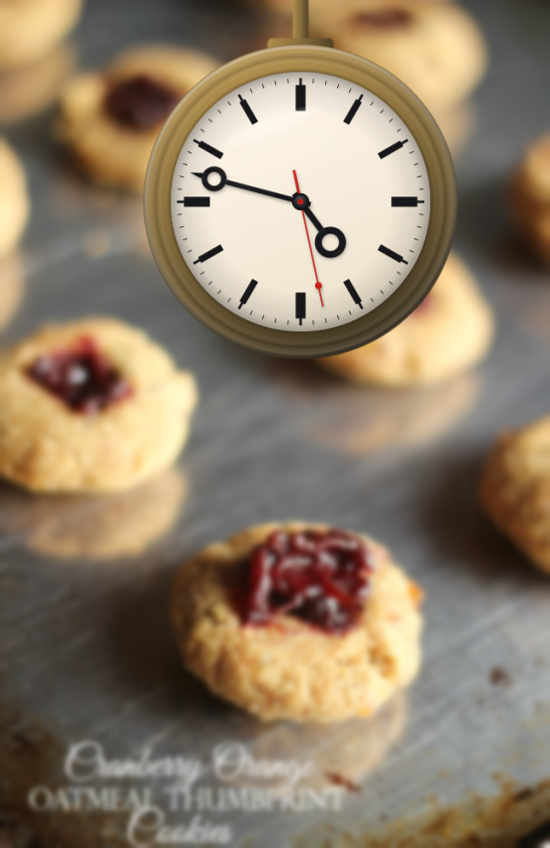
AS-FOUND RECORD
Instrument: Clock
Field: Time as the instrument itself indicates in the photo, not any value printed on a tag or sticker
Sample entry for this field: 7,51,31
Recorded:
4,47,28
